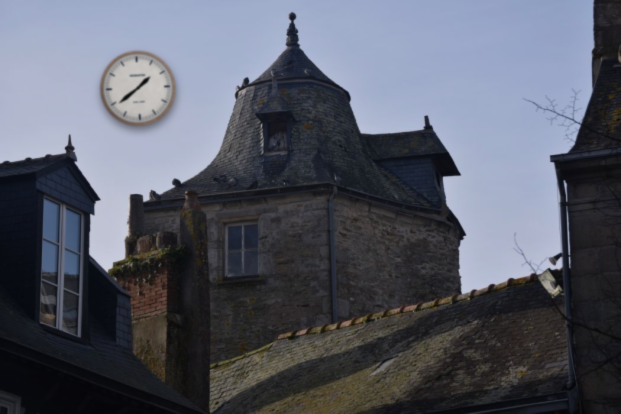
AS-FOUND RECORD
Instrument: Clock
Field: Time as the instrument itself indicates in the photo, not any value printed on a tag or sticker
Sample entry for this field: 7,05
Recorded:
1,39
